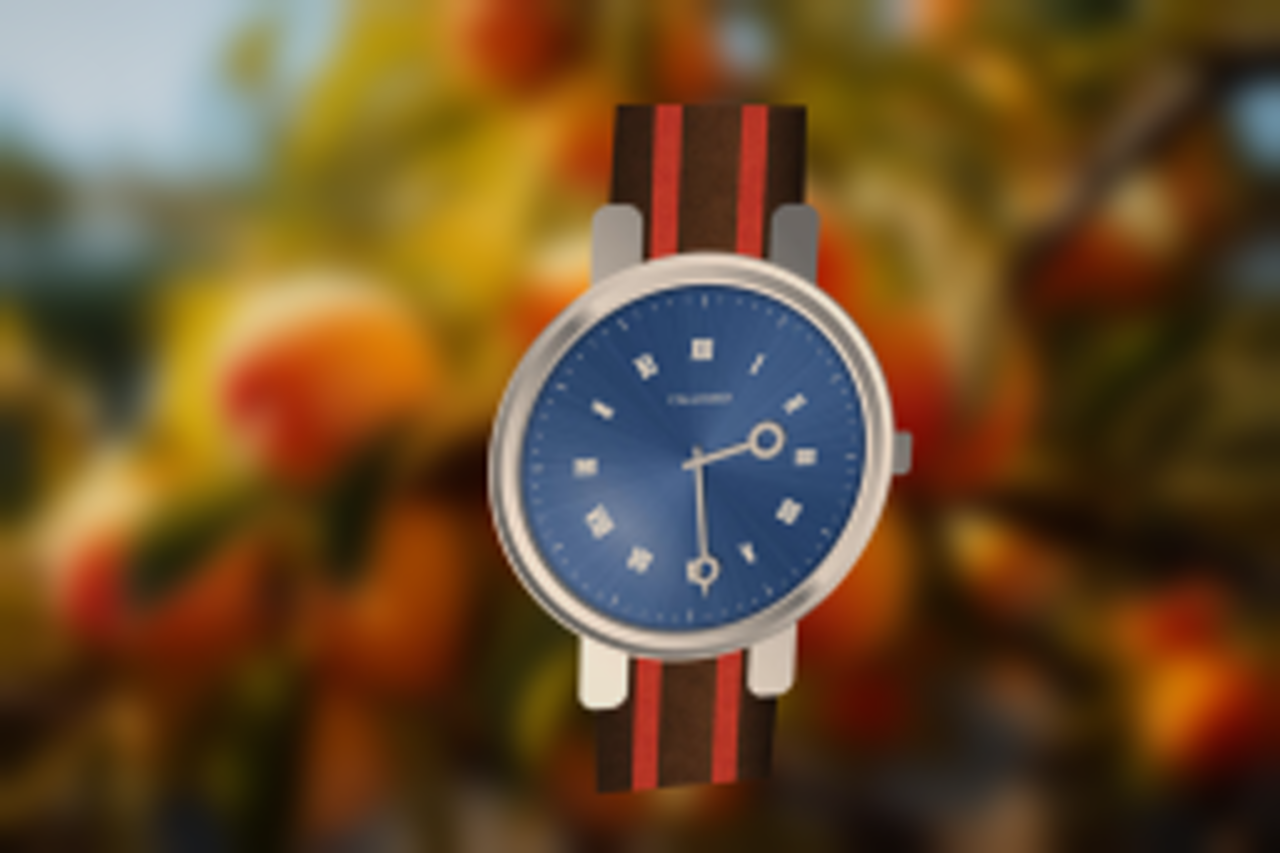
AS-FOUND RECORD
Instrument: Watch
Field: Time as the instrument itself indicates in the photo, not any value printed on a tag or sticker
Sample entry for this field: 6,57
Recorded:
2,29
